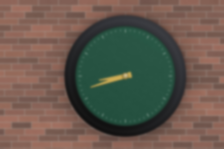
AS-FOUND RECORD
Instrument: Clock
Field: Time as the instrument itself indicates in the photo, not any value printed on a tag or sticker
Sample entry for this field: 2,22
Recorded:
8,42
